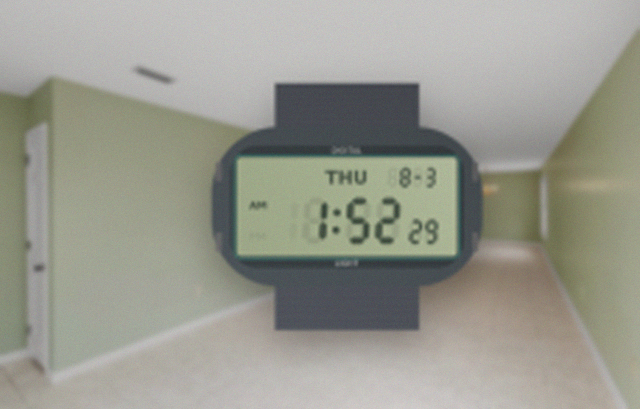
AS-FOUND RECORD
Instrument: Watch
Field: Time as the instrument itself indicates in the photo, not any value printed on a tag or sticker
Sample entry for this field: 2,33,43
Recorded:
1,52,29
